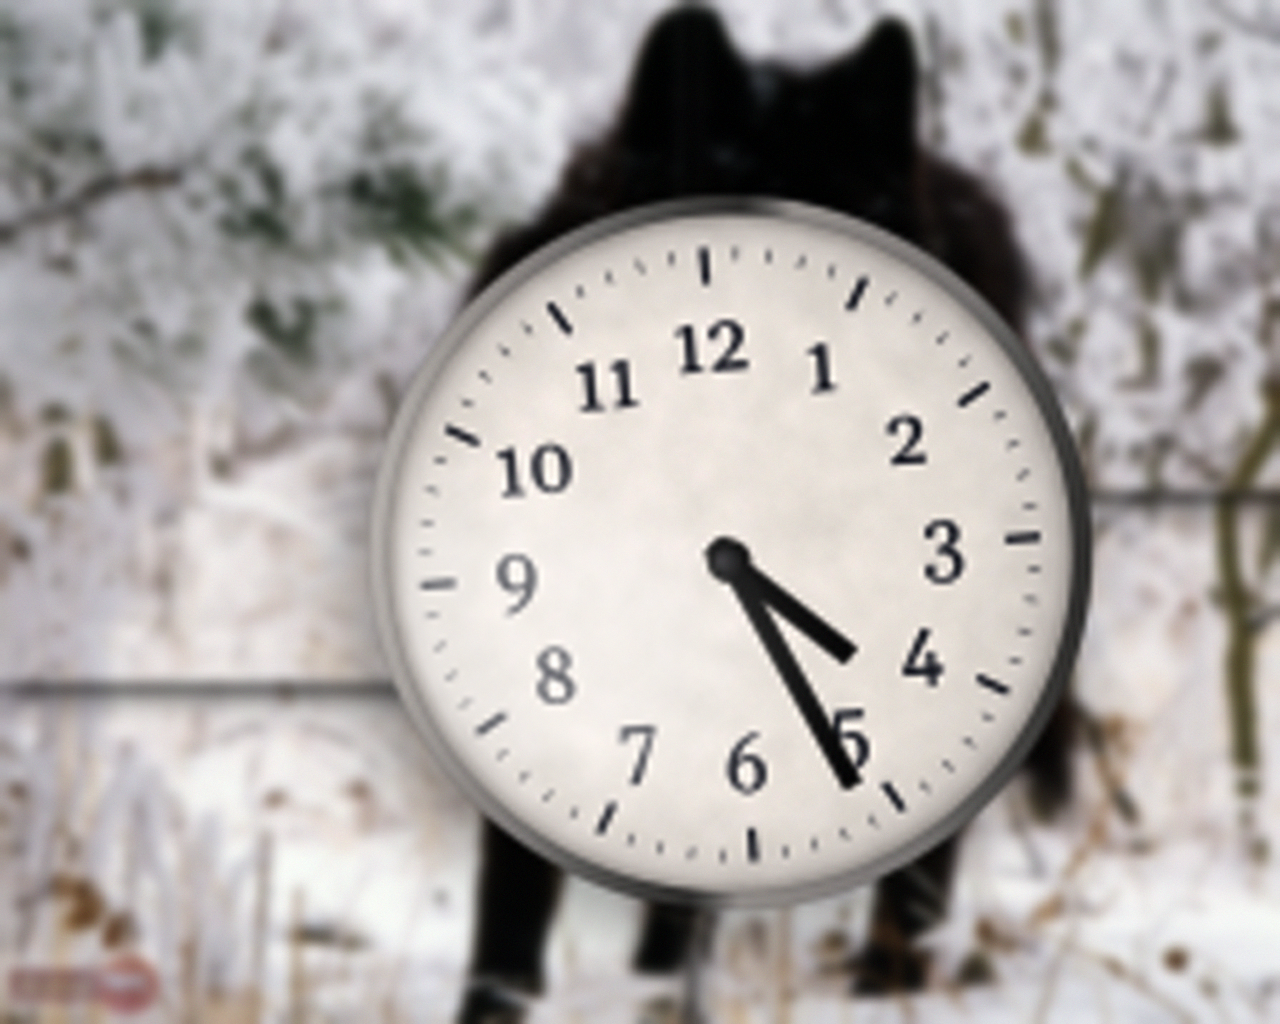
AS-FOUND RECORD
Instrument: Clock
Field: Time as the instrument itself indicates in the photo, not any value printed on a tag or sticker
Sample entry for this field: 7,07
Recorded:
4,26
